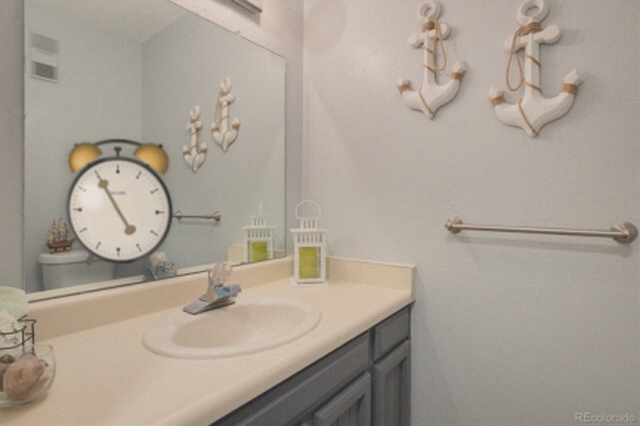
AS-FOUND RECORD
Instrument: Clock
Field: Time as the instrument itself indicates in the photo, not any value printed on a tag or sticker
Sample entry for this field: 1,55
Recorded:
4,55
